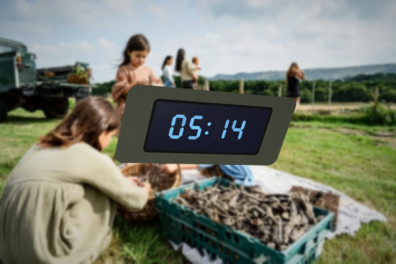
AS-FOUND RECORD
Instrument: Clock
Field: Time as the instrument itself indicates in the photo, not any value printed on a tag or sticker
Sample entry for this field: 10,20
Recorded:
5,14
